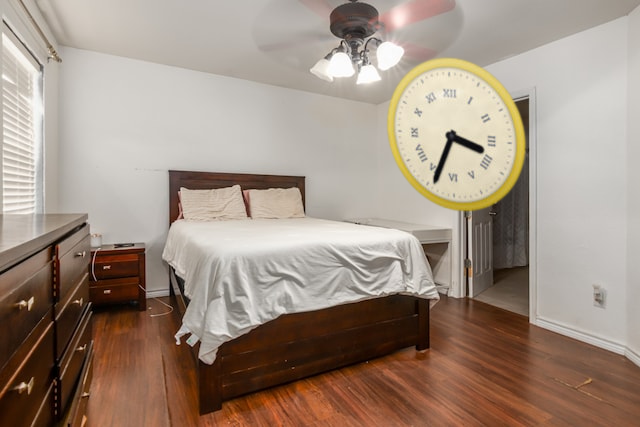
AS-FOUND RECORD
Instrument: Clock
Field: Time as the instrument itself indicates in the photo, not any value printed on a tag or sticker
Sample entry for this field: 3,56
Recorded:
3,34
